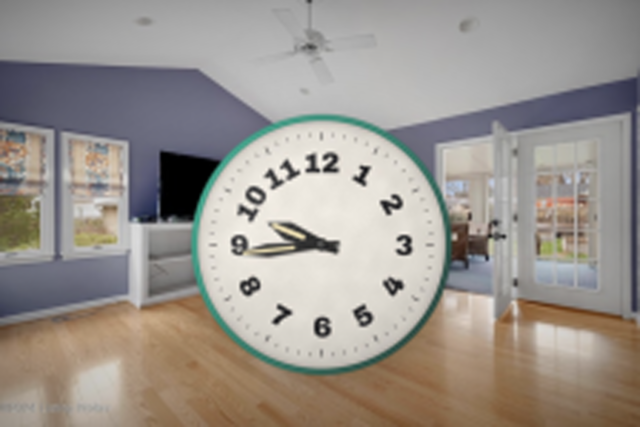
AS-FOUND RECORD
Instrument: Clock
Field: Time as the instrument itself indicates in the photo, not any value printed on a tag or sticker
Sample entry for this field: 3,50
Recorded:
9,44
